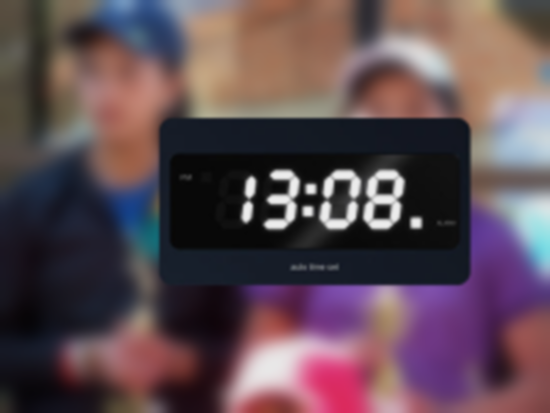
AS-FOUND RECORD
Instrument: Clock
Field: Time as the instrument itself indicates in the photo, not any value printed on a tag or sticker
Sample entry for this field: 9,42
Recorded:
13,08
